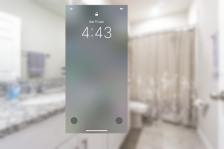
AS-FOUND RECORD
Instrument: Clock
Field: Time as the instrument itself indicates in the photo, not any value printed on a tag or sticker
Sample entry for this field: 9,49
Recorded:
4,43
